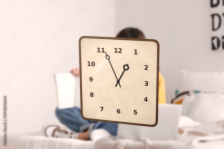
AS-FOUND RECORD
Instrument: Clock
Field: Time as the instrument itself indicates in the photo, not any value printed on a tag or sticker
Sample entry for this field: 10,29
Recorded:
12,56
